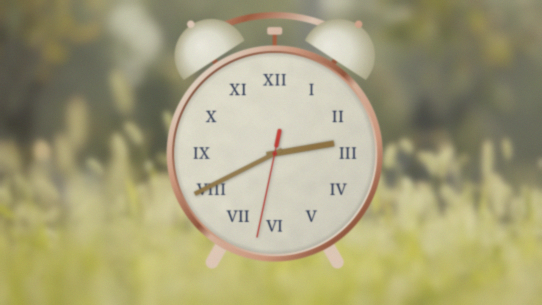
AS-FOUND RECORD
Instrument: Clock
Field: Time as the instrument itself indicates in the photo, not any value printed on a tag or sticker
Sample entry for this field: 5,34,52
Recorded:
2,40,32
